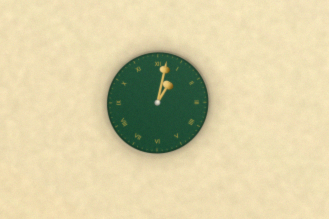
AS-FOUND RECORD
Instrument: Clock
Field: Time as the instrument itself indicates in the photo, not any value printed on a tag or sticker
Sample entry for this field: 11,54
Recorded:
1,02
